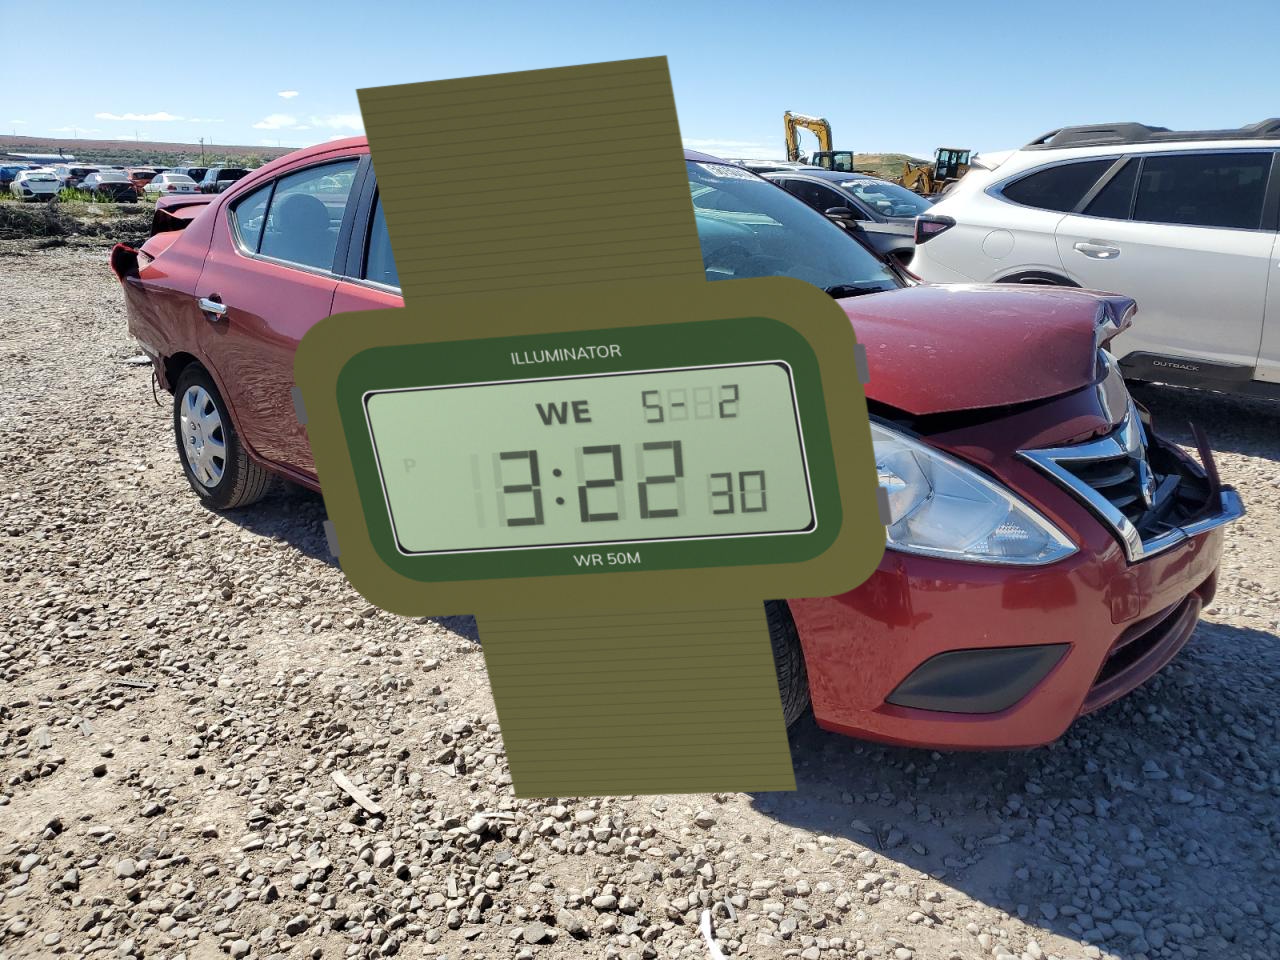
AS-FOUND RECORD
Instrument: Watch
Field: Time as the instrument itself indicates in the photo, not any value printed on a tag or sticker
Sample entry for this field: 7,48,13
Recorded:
3,22,30
